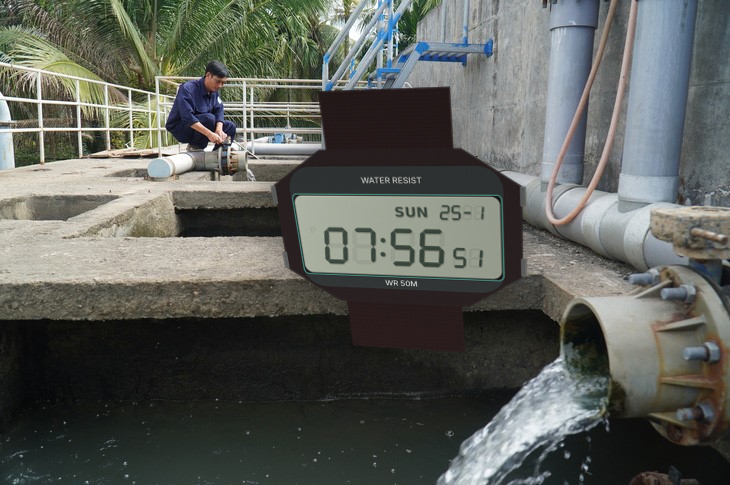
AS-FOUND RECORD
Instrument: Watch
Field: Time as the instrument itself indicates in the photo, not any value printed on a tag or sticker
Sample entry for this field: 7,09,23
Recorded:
7,56,51
